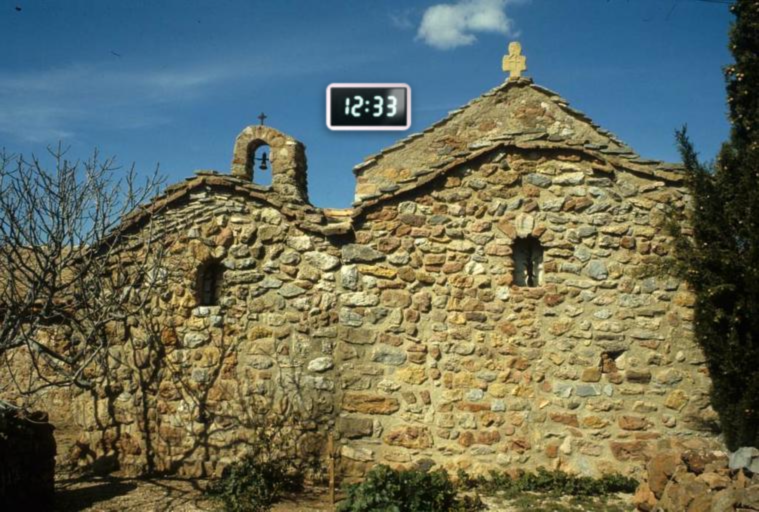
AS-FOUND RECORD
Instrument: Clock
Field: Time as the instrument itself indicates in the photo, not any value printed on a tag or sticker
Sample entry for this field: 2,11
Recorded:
12,33
